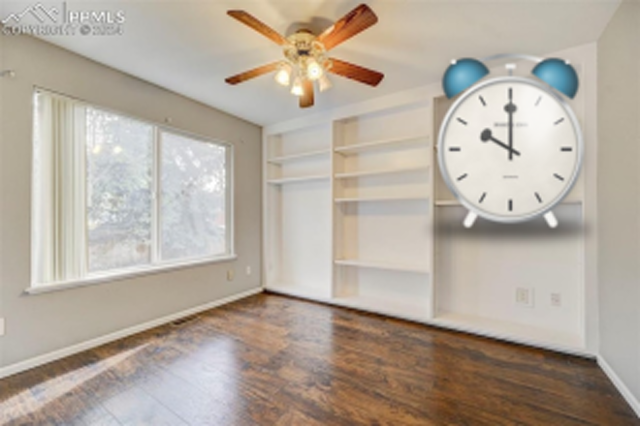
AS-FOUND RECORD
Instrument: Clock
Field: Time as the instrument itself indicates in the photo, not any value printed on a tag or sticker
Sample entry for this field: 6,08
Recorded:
10,00
